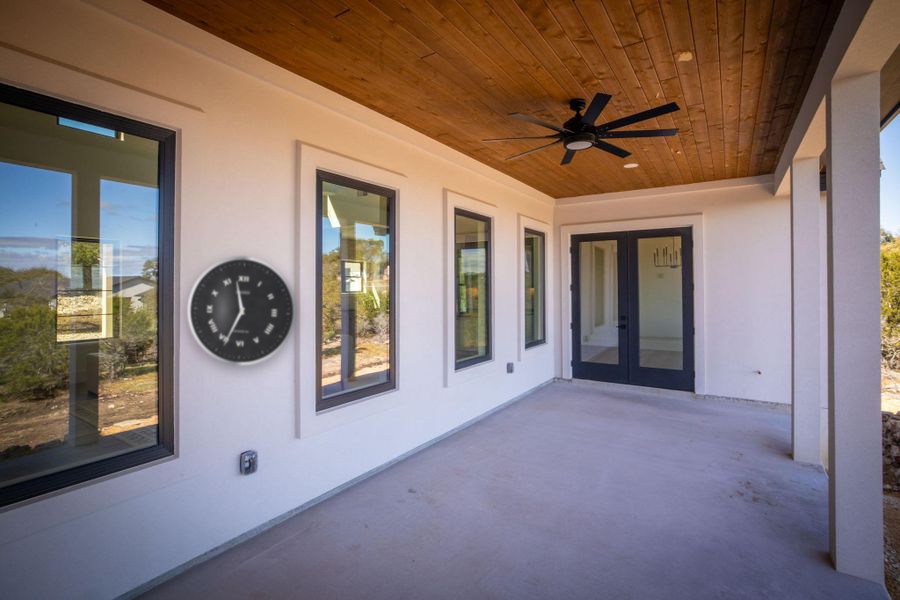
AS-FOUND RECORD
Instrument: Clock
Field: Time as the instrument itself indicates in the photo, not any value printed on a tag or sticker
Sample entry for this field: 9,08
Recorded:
11,34
